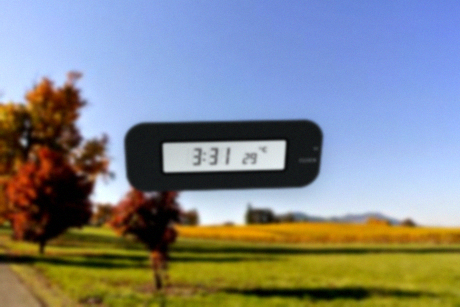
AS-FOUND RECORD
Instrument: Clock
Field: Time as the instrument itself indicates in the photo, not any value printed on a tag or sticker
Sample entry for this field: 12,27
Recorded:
3,31
